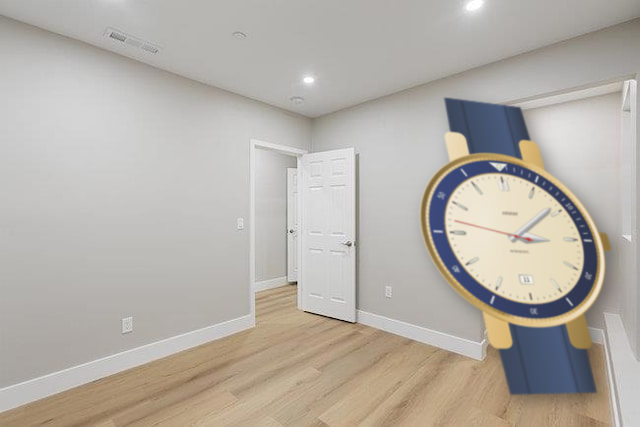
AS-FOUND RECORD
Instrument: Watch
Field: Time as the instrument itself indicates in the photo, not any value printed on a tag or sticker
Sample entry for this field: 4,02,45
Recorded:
3,08,47
